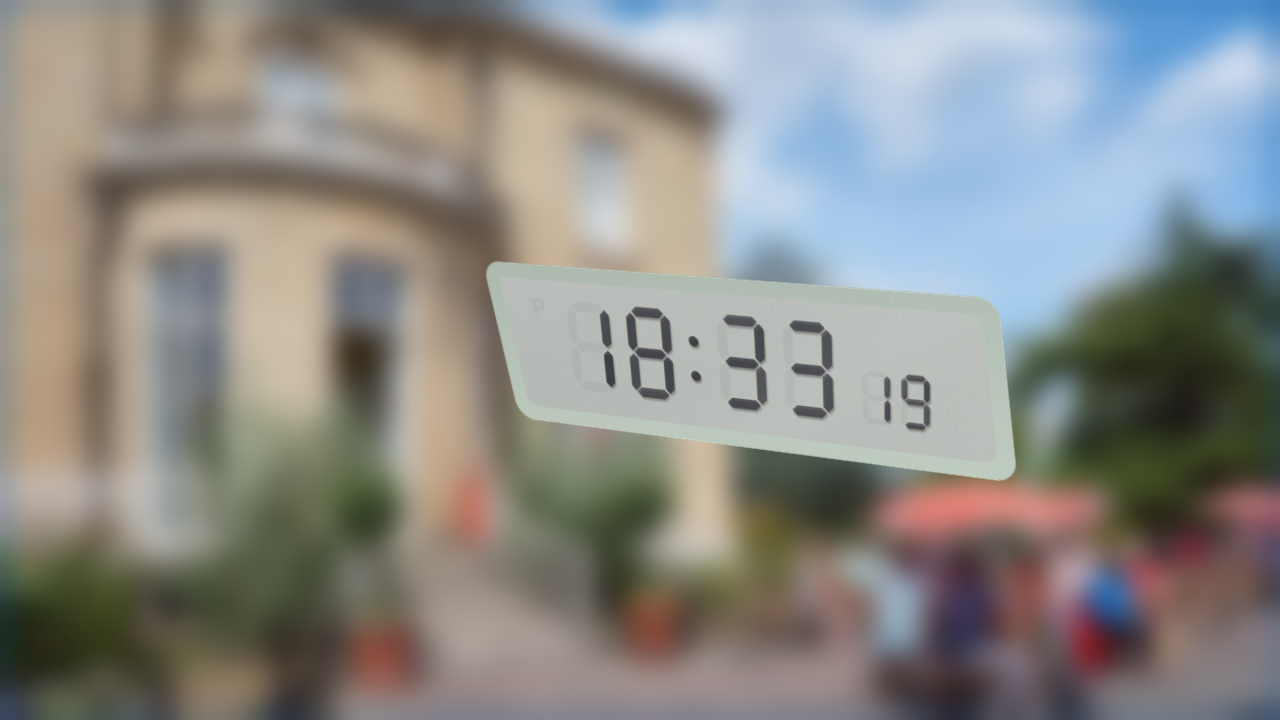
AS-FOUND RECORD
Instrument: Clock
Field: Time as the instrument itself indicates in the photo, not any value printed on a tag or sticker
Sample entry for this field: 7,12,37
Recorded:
18,33,19
